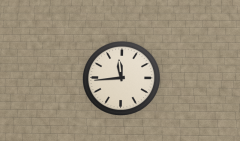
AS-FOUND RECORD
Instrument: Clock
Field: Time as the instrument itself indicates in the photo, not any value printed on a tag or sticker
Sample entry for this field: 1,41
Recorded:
11,44
